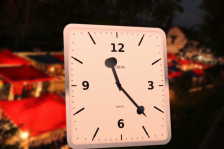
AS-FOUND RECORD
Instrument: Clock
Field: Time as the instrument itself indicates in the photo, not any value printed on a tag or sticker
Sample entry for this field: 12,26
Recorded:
11,23
